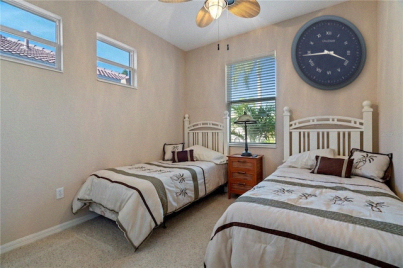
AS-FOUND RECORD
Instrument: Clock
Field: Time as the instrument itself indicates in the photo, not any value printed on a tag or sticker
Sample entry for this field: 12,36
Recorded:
3,44
